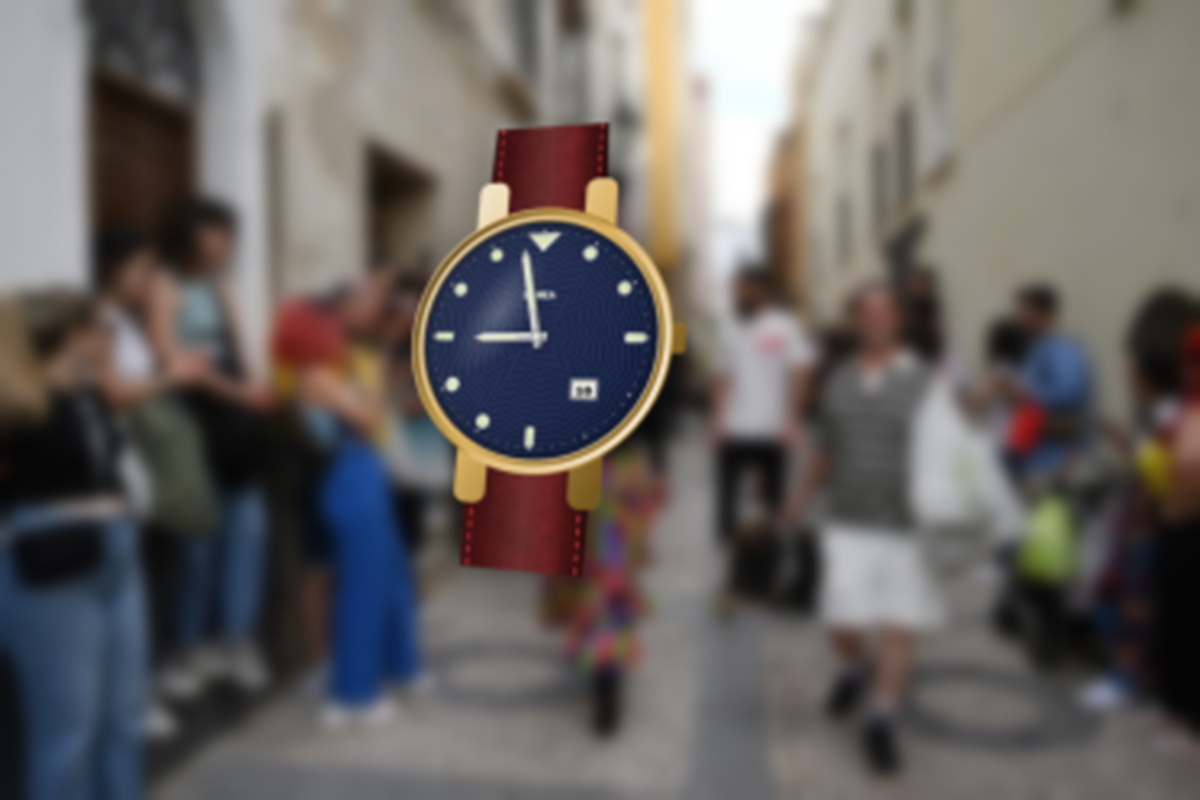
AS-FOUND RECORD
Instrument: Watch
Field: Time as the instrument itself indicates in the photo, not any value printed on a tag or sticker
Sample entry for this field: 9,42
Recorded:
8,58
